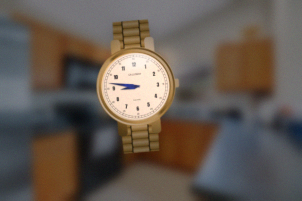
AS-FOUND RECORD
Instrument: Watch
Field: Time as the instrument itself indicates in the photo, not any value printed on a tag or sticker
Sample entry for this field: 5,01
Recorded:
8,47
